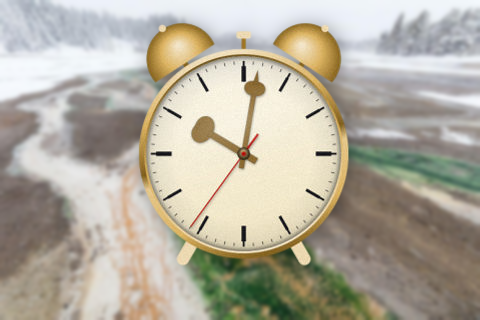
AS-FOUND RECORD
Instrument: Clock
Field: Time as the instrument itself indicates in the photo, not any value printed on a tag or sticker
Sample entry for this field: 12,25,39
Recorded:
10,01,36
